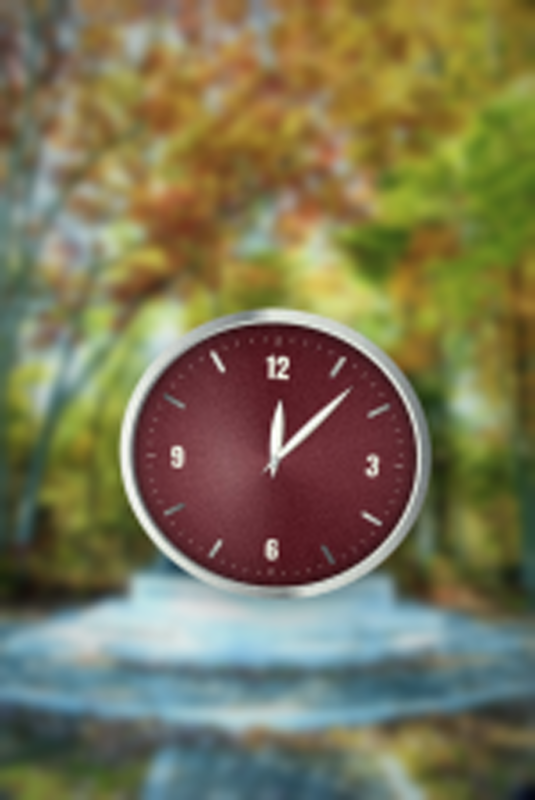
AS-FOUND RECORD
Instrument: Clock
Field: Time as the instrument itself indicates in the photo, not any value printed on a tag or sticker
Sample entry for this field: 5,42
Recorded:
12,07
